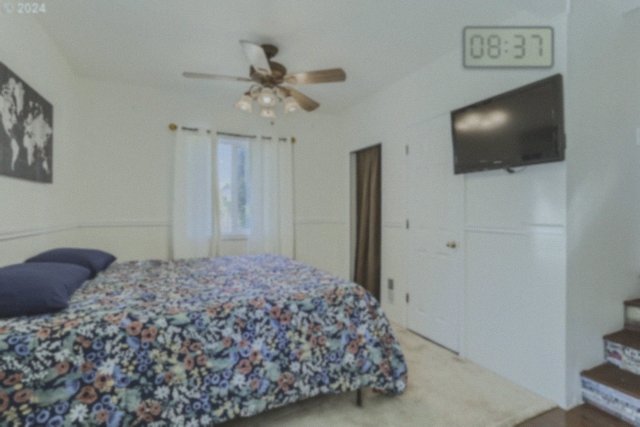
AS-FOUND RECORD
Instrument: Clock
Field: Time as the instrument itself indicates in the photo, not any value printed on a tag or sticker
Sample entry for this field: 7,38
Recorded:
8,37
